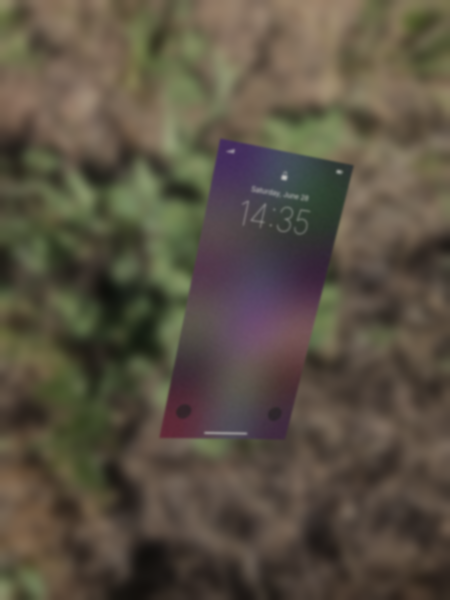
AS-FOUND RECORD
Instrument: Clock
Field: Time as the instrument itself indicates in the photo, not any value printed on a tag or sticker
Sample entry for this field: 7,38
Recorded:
14,35
